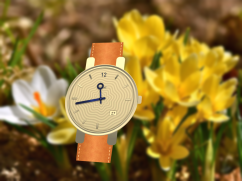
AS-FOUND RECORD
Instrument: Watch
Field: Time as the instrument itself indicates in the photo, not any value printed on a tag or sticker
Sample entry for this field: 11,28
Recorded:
11,43
